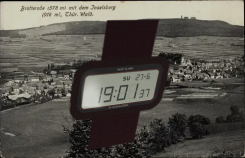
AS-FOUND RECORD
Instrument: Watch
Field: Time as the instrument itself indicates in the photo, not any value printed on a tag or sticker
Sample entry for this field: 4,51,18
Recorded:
19,01,37
